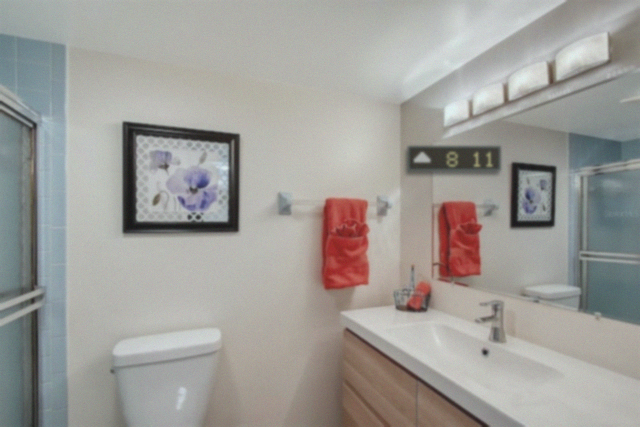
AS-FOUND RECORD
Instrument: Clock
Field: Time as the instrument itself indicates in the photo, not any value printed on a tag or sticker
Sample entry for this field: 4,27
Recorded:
8,11
